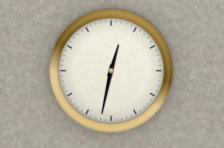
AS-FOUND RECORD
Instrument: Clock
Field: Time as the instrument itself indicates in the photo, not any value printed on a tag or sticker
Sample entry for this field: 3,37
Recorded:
12,32
